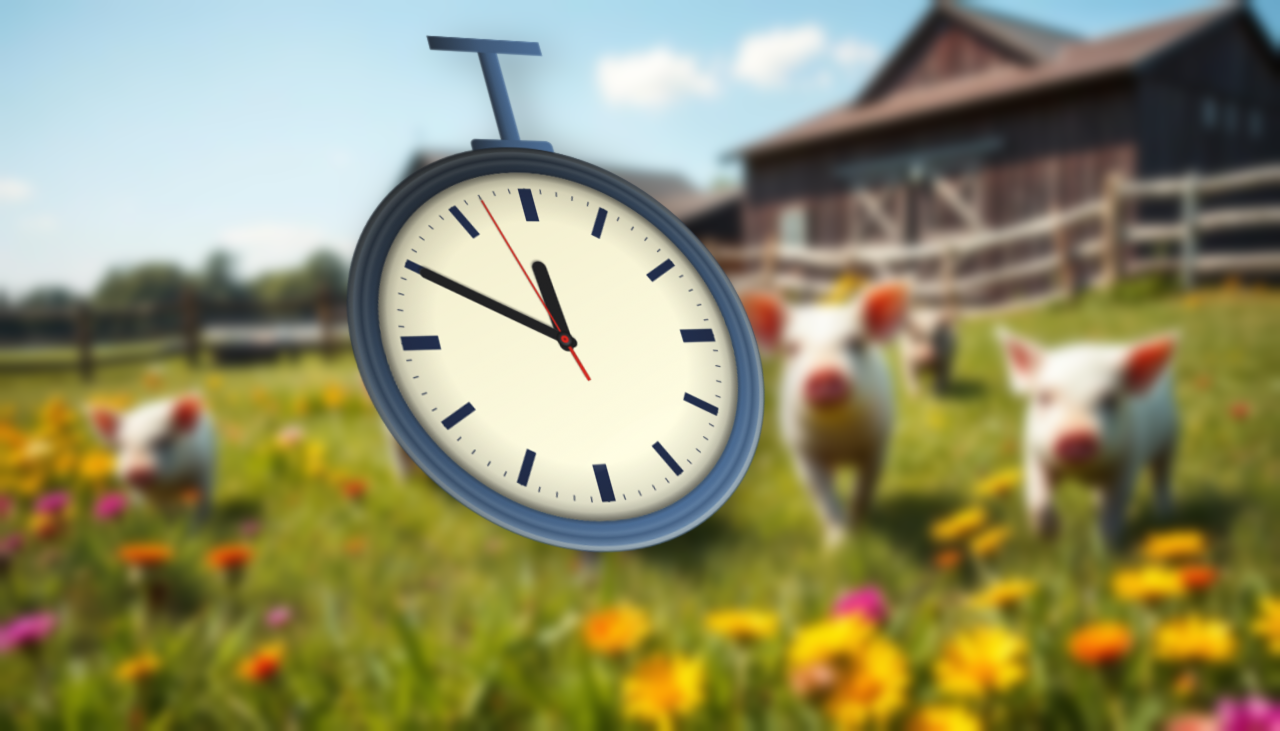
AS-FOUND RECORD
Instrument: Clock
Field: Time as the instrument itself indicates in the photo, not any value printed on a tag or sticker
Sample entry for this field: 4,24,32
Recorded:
11,49,57
